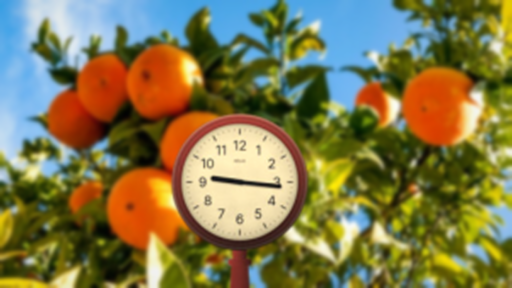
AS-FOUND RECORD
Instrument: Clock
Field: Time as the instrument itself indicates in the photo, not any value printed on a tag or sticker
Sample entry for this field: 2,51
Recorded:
9,16
